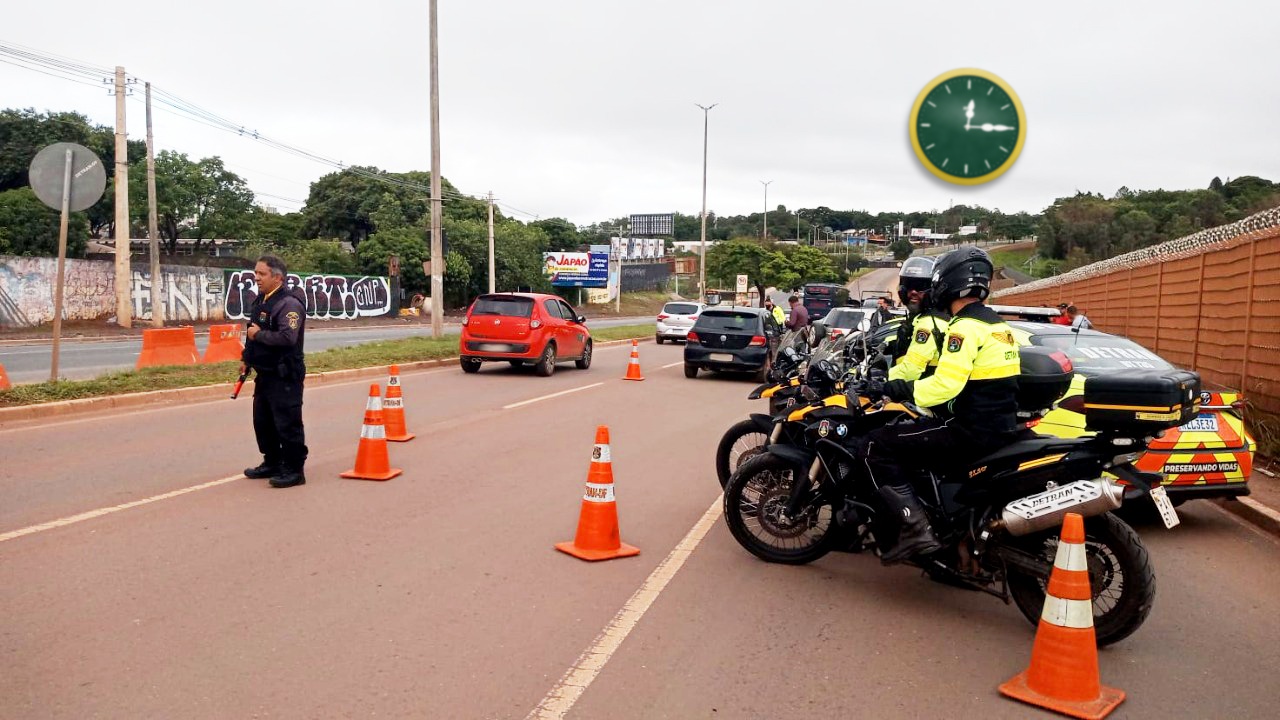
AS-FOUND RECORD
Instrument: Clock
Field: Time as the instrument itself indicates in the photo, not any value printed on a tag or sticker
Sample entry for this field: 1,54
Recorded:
12,15
